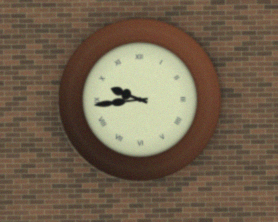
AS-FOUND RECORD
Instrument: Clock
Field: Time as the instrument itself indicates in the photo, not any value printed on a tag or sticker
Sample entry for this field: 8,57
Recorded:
9,44
